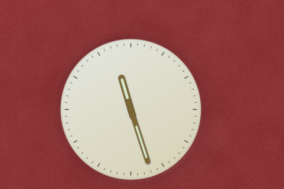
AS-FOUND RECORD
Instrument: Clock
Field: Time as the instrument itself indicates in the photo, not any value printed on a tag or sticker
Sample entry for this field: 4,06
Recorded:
11,27
